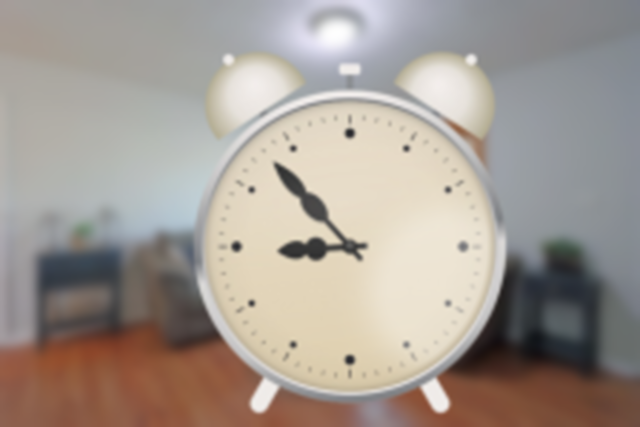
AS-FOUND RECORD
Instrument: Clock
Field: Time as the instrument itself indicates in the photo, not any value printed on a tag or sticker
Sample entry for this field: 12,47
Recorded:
8,53
